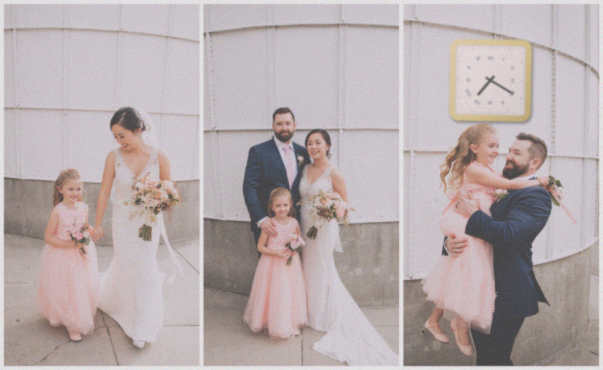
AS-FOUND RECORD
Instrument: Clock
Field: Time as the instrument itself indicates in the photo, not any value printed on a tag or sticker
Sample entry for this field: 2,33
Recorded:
7,20
